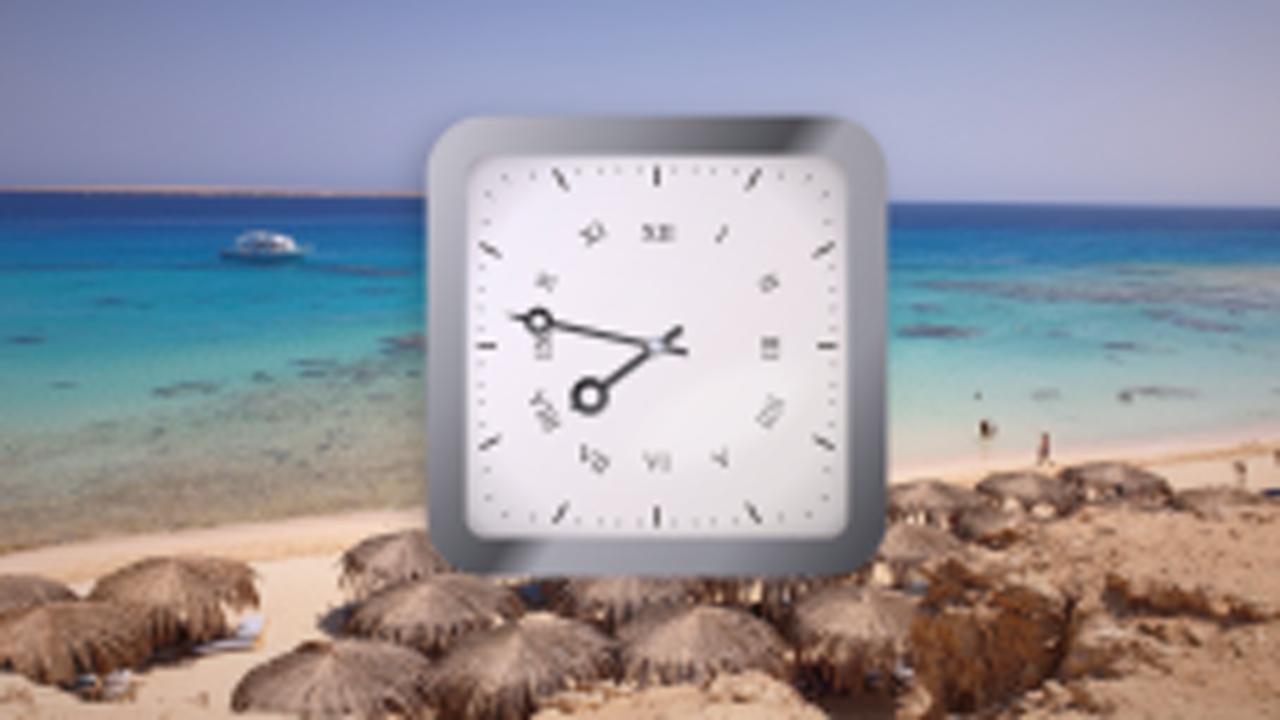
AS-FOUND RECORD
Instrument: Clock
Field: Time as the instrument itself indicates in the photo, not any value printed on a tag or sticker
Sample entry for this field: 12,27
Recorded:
7,47
